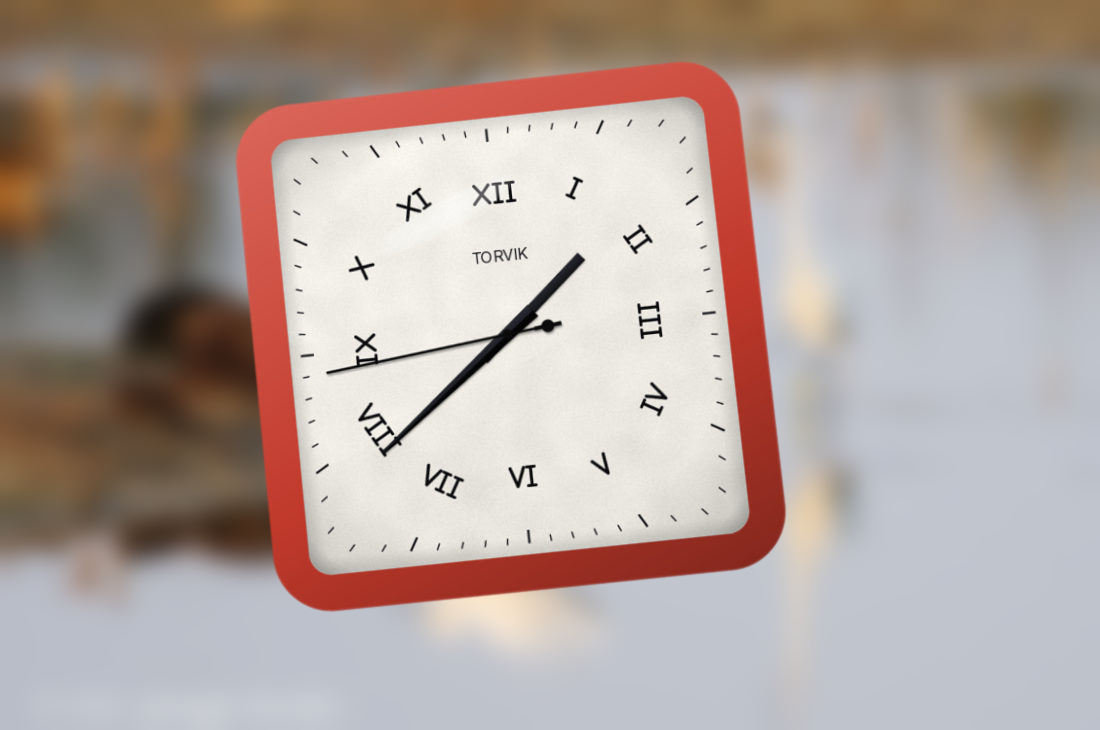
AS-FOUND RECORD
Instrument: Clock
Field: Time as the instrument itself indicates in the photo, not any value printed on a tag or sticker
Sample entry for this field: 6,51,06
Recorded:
1,38,44
